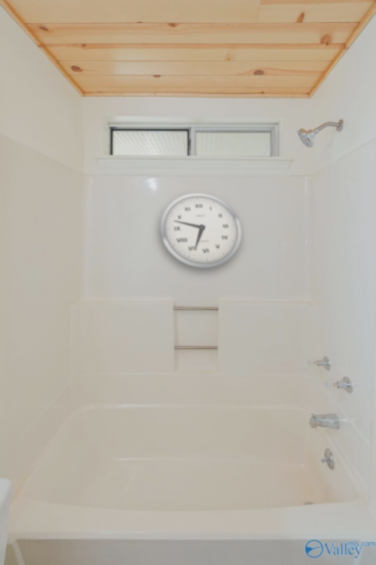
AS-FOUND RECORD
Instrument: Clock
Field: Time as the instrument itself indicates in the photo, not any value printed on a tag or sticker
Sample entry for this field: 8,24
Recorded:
6,48
